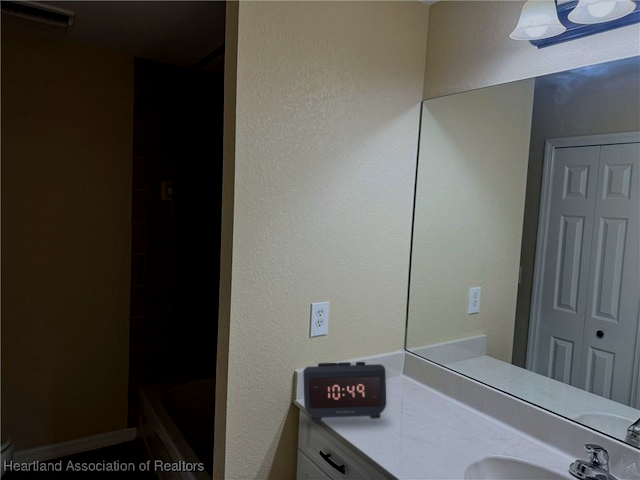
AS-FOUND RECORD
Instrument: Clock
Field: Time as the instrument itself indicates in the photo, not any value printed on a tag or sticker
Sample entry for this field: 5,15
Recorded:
10,49
